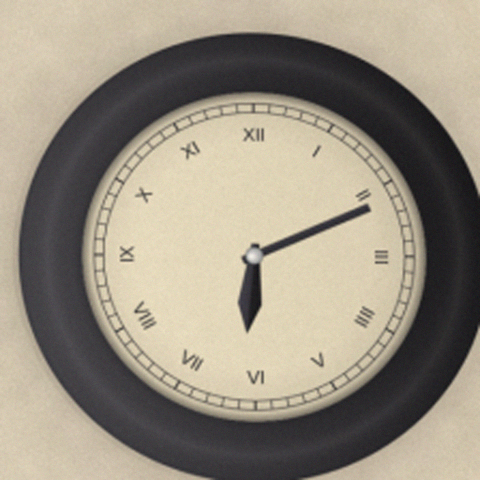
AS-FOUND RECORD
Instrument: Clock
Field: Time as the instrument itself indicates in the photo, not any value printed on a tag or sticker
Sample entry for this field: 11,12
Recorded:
6,11
